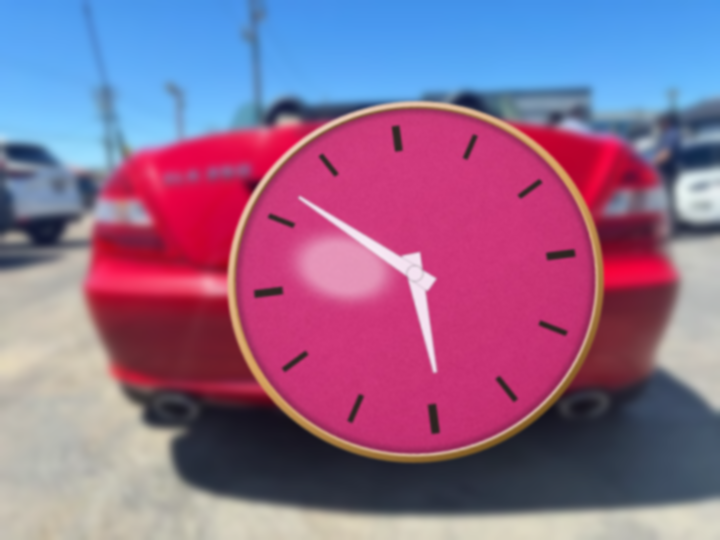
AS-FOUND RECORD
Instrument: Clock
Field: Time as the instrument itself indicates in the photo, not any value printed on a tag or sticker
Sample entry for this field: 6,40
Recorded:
5,52
